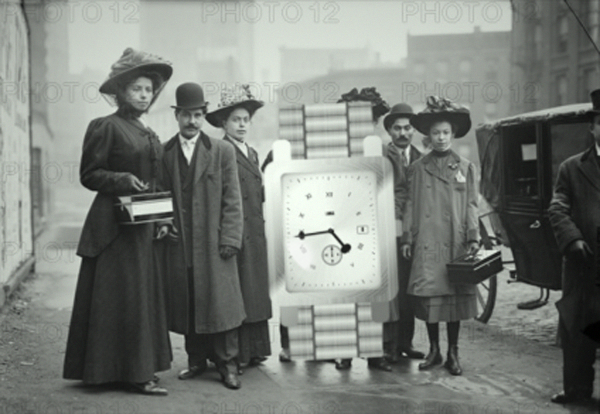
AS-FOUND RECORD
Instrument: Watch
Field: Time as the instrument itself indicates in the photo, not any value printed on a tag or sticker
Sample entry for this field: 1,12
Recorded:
4,44
